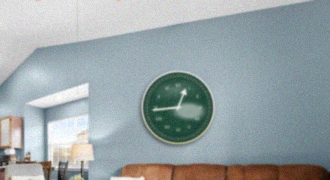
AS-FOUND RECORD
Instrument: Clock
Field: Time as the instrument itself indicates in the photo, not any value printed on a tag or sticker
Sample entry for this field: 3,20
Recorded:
12,44
